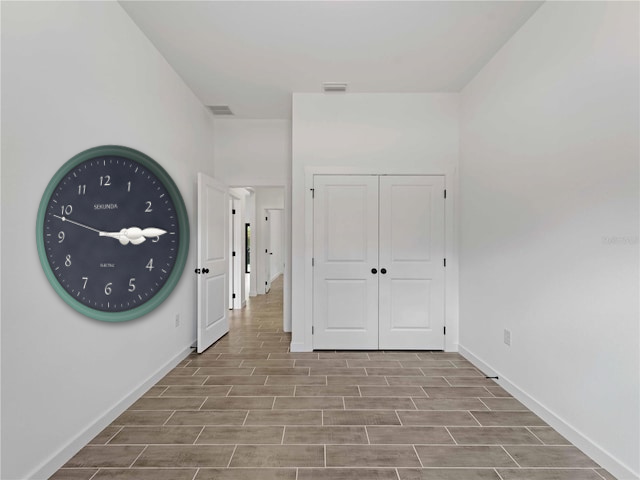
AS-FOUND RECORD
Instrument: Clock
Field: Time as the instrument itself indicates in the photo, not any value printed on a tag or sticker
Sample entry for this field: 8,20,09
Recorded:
3,14,48
